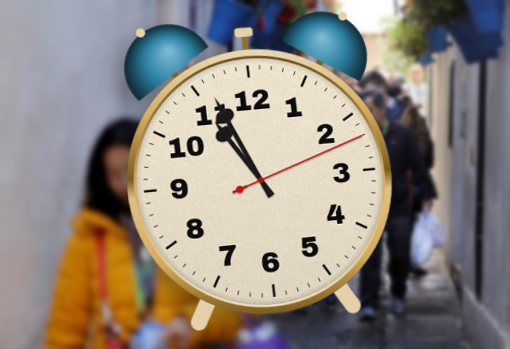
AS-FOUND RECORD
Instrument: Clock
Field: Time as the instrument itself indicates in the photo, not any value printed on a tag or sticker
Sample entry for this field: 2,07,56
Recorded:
10,56,12
